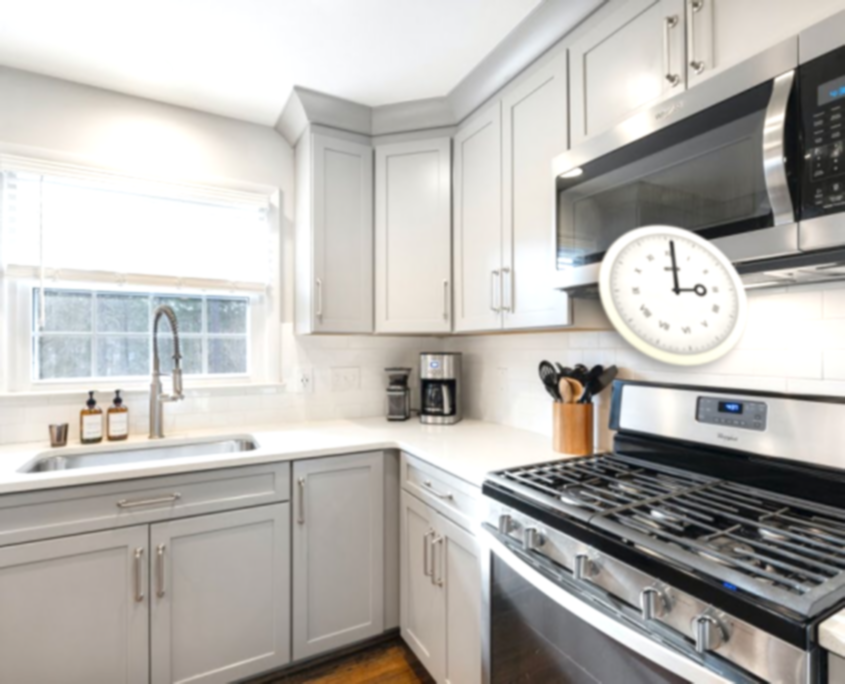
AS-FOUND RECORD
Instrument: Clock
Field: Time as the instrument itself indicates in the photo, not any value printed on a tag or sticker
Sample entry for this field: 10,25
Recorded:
3,01
